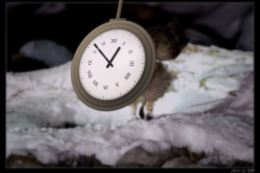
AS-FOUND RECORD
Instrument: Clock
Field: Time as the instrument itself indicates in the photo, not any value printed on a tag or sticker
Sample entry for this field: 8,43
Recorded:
12,52
